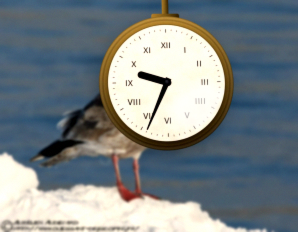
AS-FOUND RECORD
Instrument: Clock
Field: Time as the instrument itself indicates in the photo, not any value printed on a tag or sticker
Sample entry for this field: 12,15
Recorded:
9,34
